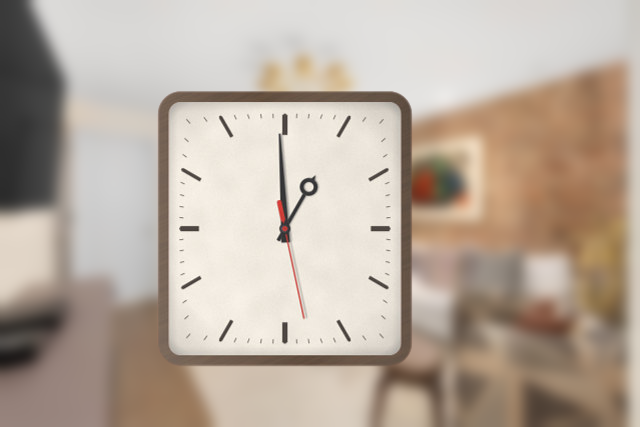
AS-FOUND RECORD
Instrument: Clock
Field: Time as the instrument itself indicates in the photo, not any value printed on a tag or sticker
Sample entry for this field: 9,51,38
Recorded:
12,59,28
